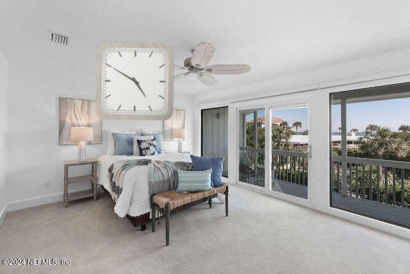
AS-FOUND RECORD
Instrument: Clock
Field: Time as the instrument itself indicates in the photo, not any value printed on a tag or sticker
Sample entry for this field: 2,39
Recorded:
4,50
